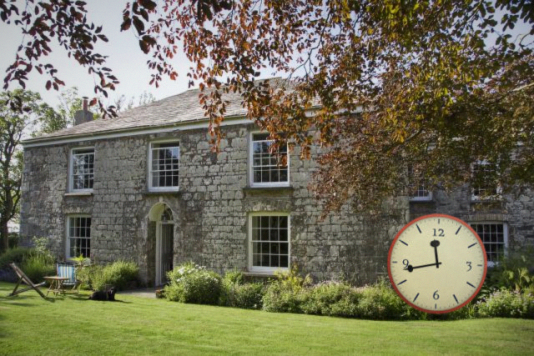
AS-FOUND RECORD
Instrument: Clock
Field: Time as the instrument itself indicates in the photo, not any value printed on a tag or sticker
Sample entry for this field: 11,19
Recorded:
11,43
